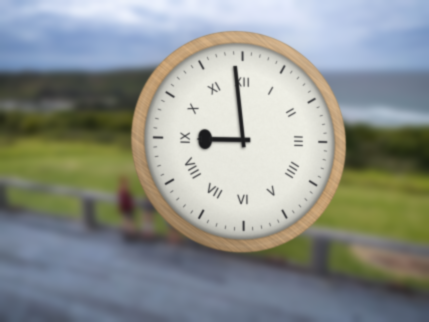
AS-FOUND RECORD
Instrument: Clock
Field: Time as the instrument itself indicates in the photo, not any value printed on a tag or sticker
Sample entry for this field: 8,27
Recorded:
8,59
